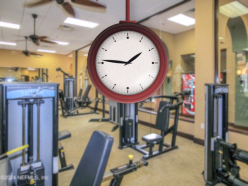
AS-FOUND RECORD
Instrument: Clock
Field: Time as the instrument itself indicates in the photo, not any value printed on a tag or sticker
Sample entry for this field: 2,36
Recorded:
1,46
